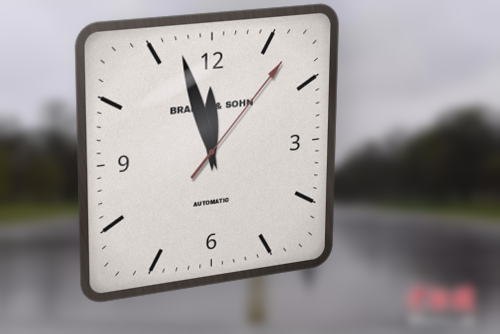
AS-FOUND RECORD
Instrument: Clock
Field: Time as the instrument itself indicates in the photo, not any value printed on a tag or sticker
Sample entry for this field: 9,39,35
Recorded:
11,57,07
